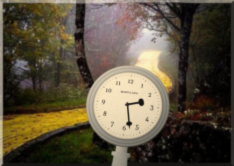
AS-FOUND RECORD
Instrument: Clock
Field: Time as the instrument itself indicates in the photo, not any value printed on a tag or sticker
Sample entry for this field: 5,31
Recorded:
2,28
